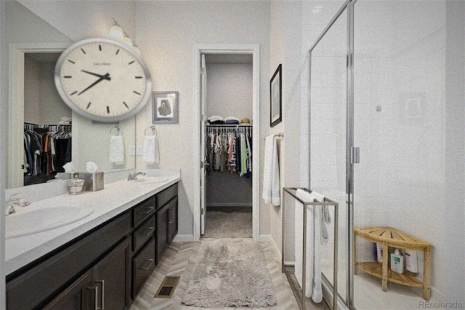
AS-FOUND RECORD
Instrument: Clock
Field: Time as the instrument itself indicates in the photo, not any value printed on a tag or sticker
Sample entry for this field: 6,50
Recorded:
9,39
